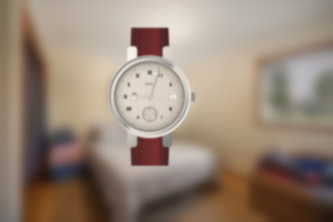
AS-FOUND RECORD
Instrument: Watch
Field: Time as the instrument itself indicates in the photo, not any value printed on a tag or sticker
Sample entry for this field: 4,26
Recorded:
9,03
